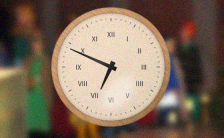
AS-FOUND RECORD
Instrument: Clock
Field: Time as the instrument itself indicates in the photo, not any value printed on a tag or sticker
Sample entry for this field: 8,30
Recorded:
6,49
